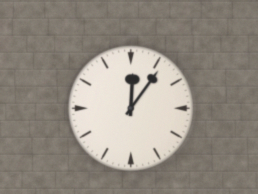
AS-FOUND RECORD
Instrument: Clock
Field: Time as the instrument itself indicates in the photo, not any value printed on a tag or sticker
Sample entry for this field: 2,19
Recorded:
12,06
